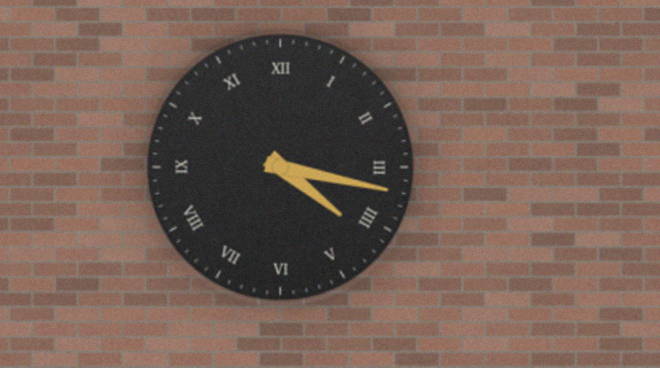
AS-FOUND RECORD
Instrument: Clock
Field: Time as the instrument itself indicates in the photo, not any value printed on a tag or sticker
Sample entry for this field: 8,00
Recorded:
4,17
